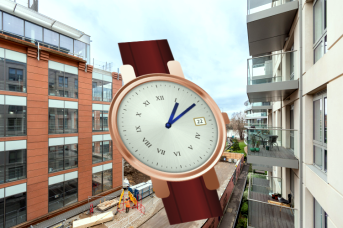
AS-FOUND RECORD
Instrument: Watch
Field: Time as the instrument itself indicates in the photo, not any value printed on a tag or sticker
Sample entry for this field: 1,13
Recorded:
1,10
